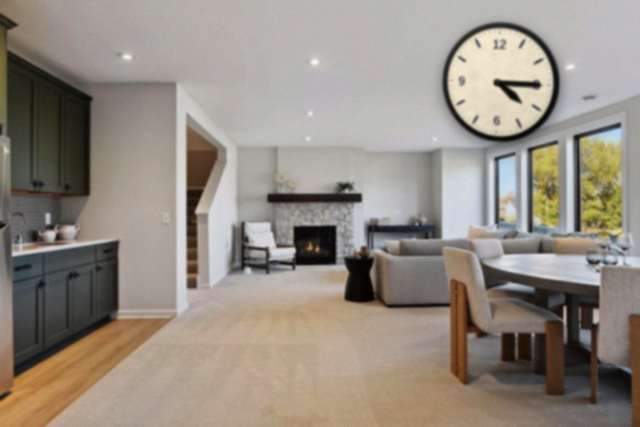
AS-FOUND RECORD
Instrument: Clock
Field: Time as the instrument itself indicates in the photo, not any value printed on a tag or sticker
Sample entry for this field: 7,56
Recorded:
4,15
